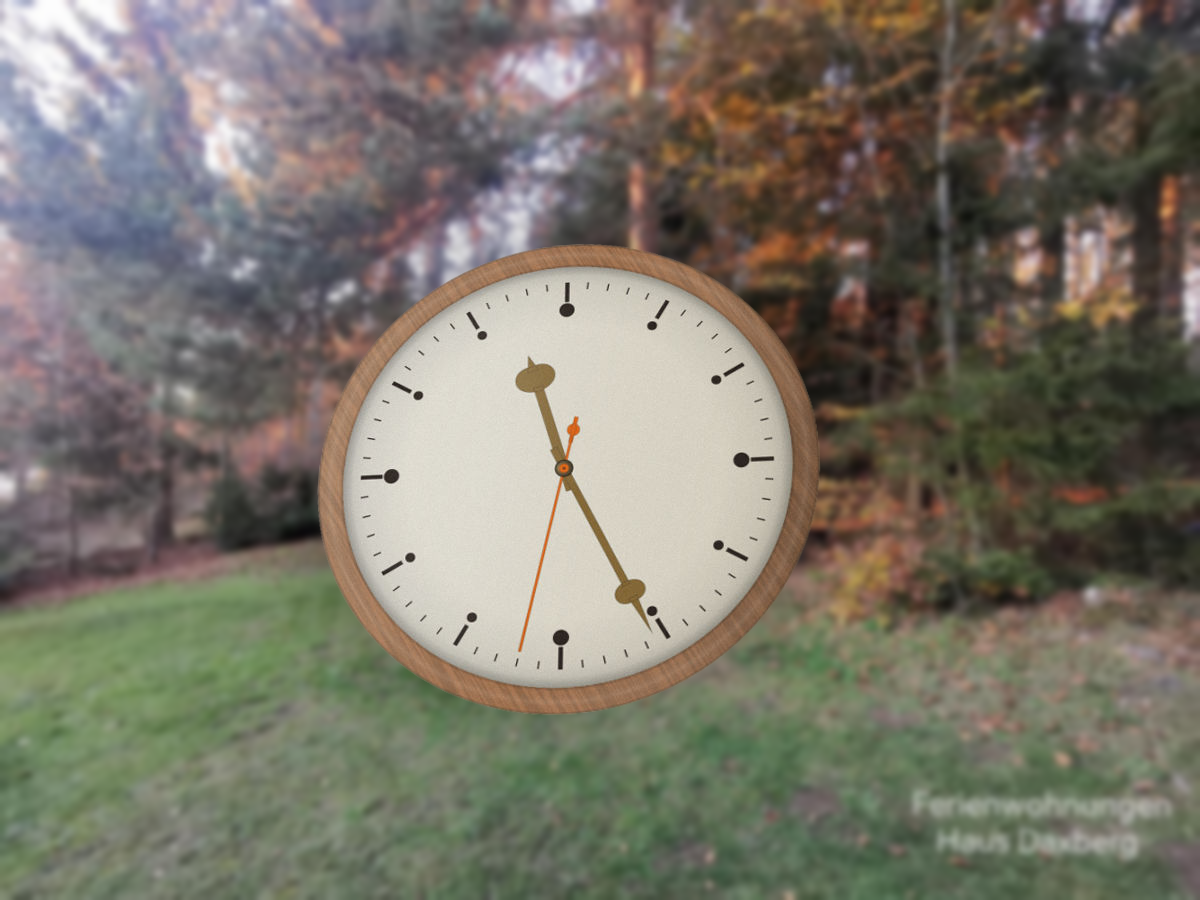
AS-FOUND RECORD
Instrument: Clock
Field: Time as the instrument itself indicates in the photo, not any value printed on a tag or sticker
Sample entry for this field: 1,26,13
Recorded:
11,25,32
